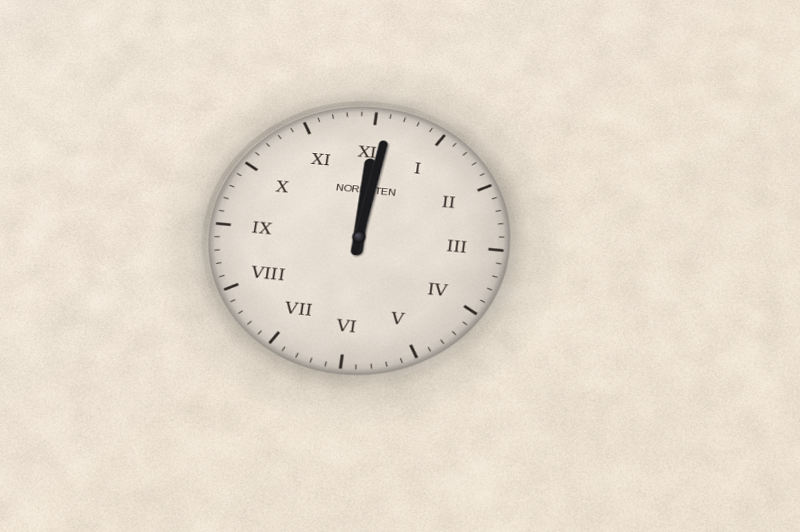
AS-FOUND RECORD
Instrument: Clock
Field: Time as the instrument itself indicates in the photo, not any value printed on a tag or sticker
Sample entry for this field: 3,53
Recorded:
12,01
